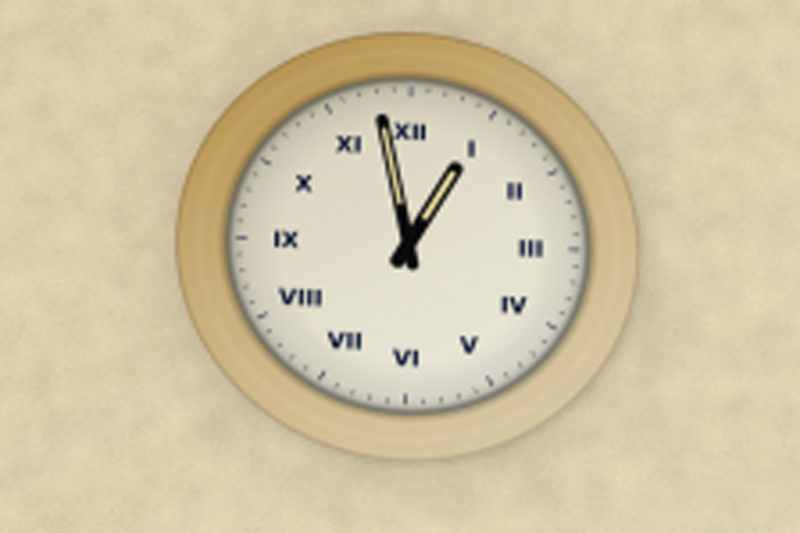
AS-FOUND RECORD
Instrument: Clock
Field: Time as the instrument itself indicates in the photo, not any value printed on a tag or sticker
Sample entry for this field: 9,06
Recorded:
12,58
